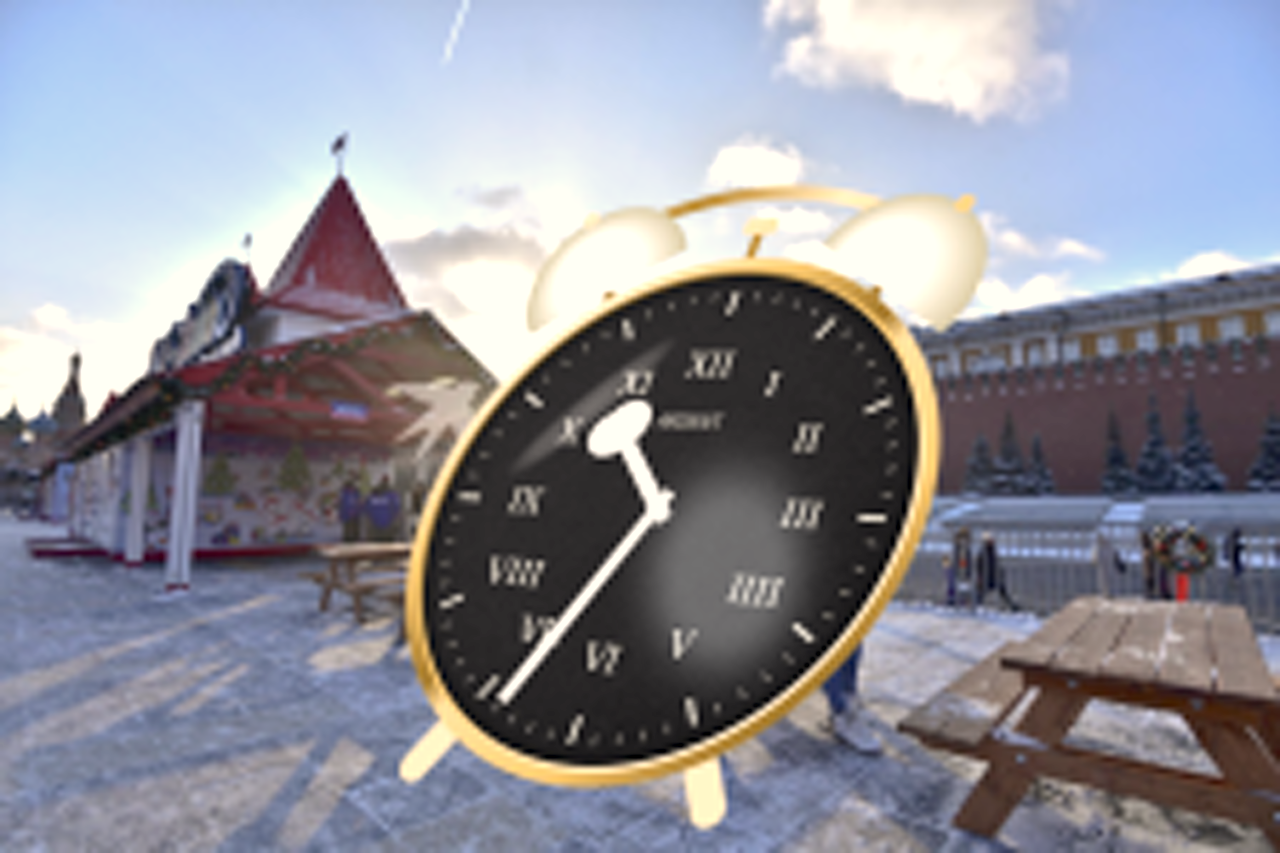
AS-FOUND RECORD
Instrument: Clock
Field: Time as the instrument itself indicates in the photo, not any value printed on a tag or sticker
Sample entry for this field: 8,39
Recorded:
10,34
